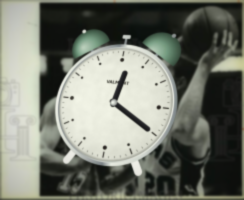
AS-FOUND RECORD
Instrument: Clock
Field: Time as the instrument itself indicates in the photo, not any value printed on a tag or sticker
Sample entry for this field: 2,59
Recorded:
12,20
